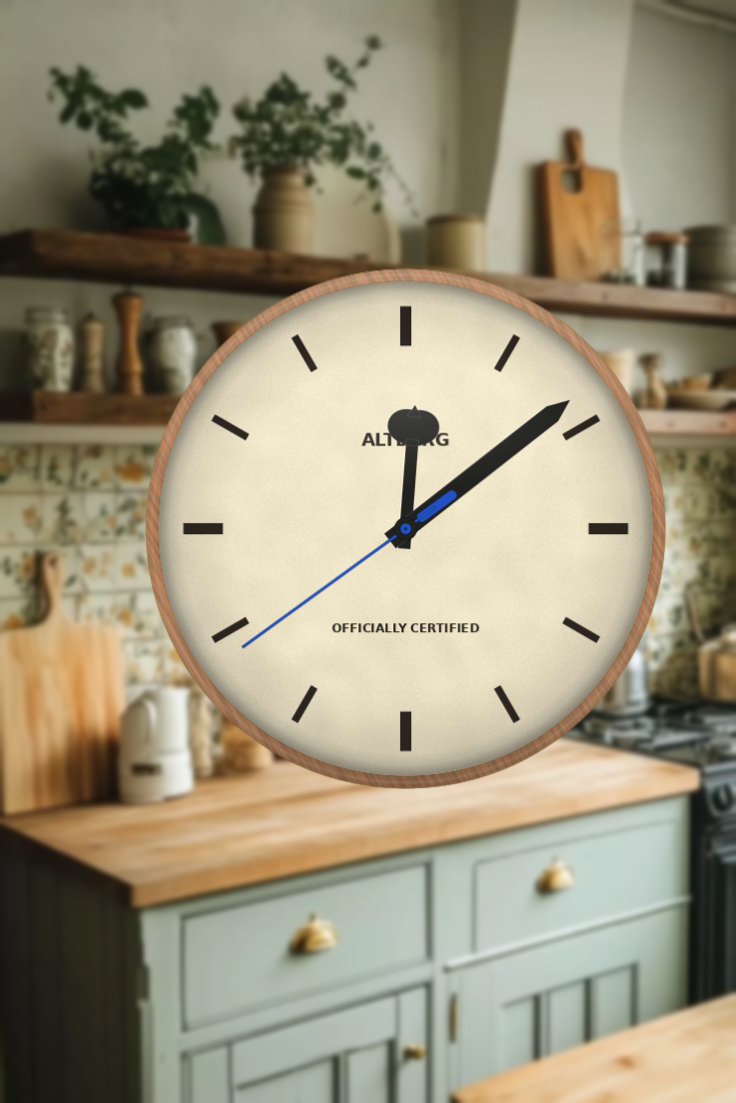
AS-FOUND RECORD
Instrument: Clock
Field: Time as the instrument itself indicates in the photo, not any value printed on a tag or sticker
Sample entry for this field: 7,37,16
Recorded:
12,08,39
